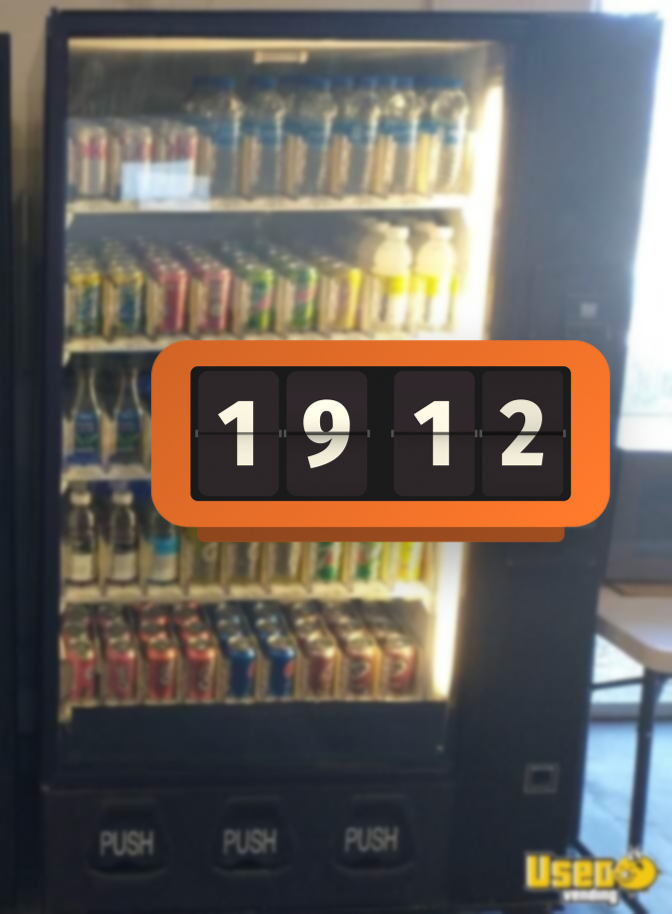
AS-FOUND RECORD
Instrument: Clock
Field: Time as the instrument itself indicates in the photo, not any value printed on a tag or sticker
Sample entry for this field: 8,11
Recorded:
19,12
